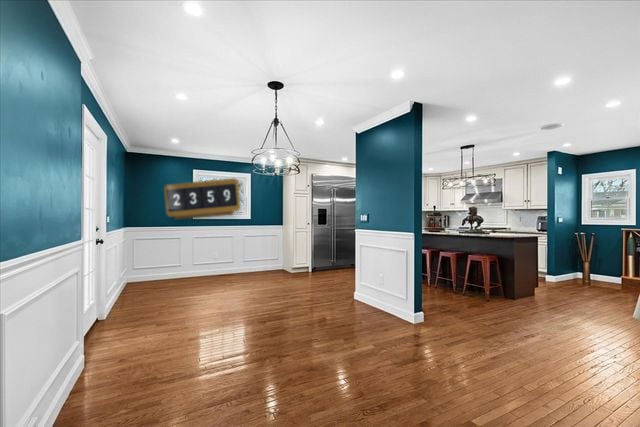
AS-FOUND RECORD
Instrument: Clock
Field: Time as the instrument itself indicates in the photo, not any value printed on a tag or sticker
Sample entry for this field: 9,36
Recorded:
23,59
